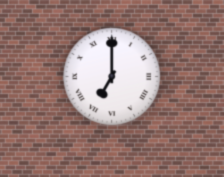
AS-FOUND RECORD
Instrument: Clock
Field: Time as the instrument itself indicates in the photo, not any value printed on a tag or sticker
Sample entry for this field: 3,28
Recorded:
7,00
